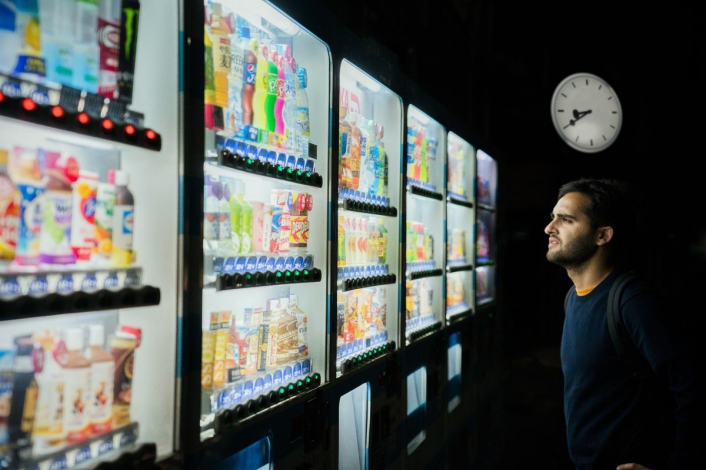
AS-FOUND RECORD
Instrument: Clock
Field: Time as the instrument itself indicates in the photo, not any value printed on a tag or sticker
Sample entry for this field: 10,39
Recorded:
8,40
